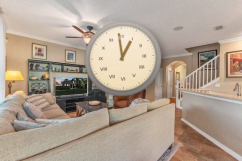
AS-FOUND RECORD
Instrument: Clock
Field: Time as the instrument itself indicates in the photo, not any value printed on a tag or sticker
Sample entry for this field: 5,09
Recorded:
12,59
